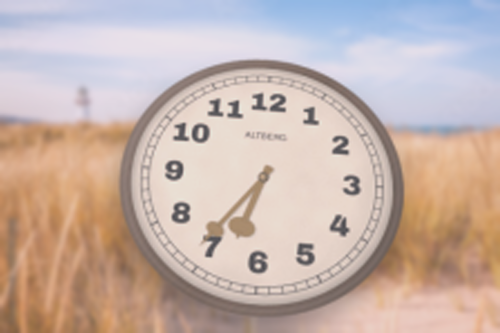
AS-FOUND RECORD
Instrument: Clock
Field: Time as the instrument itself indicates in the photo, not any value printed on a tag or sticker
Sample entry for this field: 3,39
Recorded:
6,36
